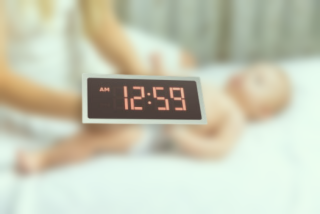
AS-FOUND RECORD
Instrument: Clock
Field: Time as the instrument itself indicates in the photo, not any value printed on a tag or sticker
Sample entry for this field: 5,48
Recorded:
12,59
